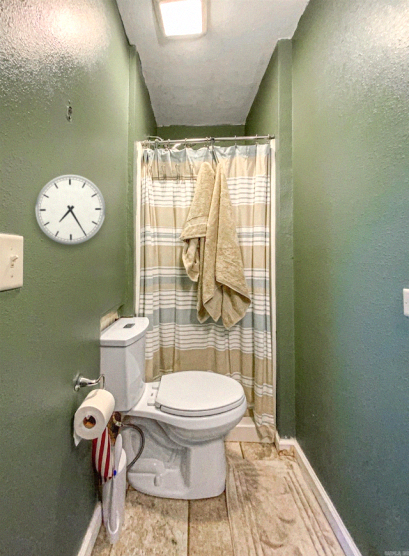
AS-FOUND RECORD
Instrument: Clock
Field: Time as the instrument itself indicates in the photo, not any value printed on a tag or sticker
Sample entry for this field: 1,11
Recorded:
7,25
